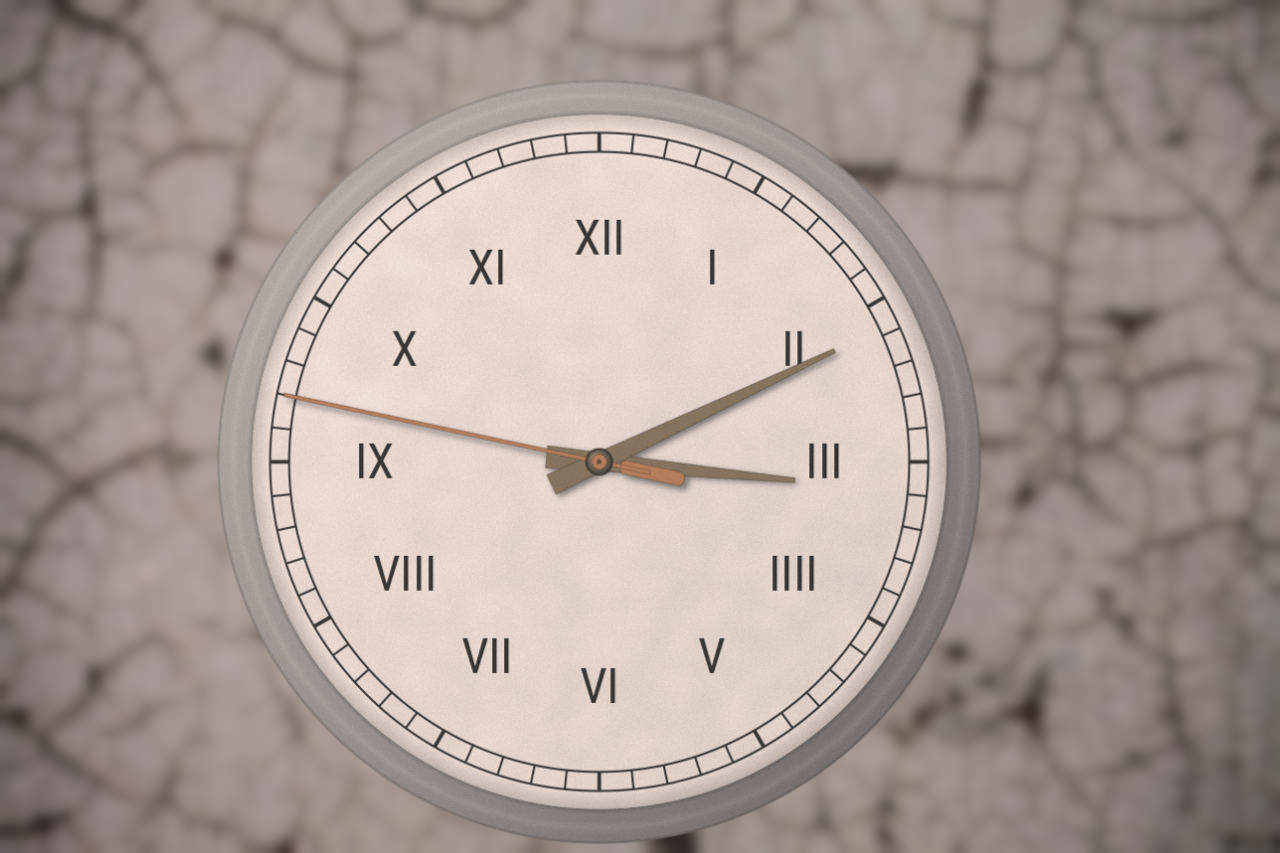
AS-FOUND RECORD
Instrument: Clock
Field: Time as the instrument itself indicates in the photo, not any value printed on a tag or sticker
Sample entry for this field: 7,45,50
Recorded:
3,10,47
